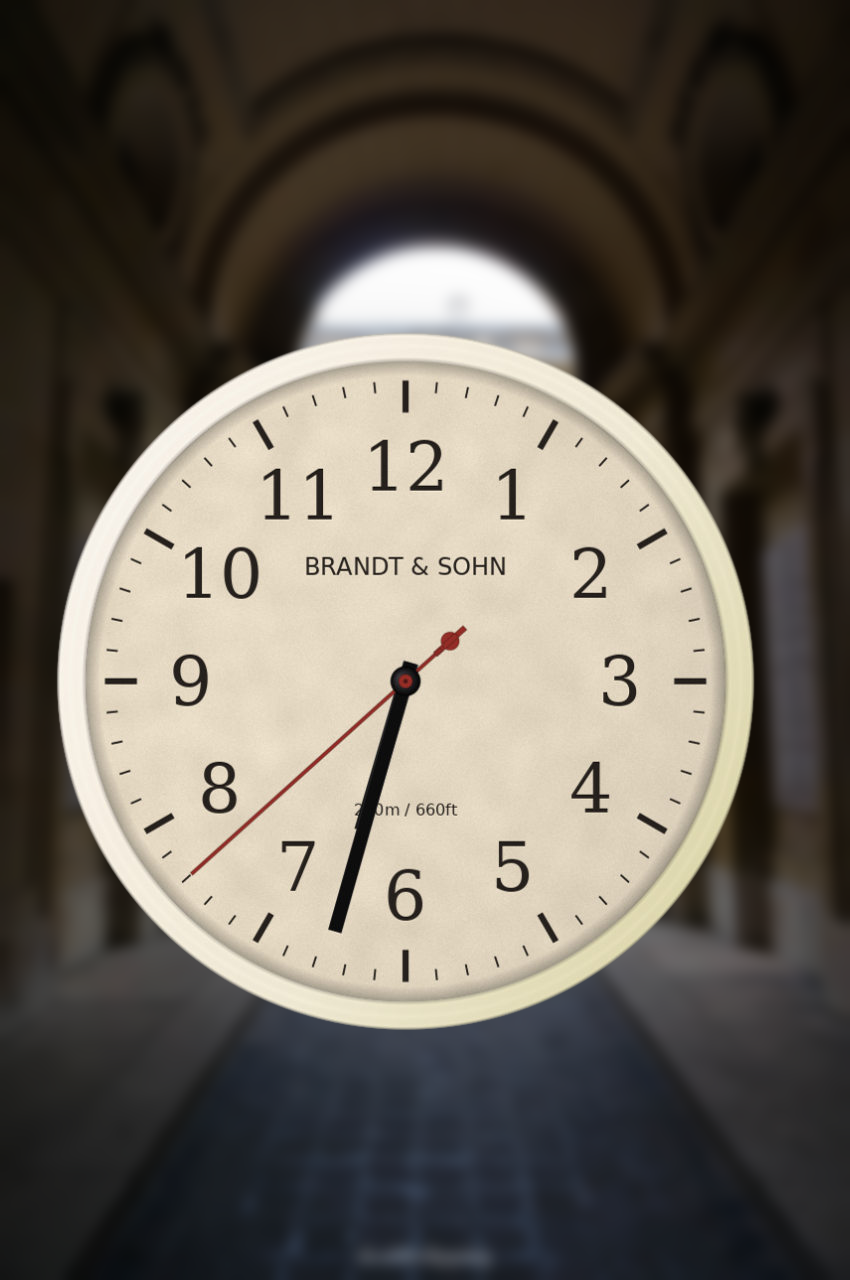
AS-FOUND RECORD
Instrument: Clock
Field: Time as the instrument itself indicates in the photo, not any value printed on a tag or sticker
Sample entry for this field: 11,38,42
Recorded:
6,32,38
